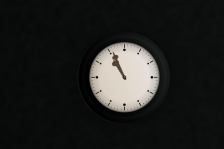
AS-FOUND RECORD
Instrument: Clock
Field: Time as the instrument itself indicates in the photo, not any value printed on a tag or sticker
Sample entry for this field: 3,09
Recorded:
10,56
